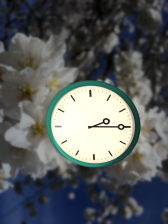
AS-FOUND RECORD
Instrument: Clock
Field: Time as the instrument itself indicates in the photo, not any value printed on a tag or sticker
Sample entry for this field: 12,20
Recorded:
2,15
